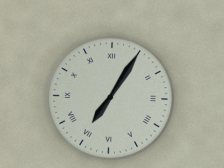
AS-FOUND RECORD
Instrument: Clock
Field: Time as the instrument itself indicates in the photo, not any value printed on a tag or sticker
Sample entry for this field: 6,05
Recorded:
7,05
